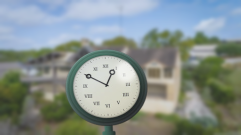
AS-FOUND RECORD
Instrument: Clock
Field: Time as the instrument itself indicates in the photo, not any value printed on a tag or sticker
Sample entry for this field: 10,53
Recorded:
12,50
